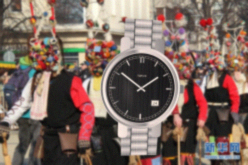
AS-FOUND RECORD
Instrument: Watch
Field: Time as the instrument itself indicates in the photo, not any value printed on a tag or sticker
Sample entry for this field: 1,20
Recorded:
1,51
